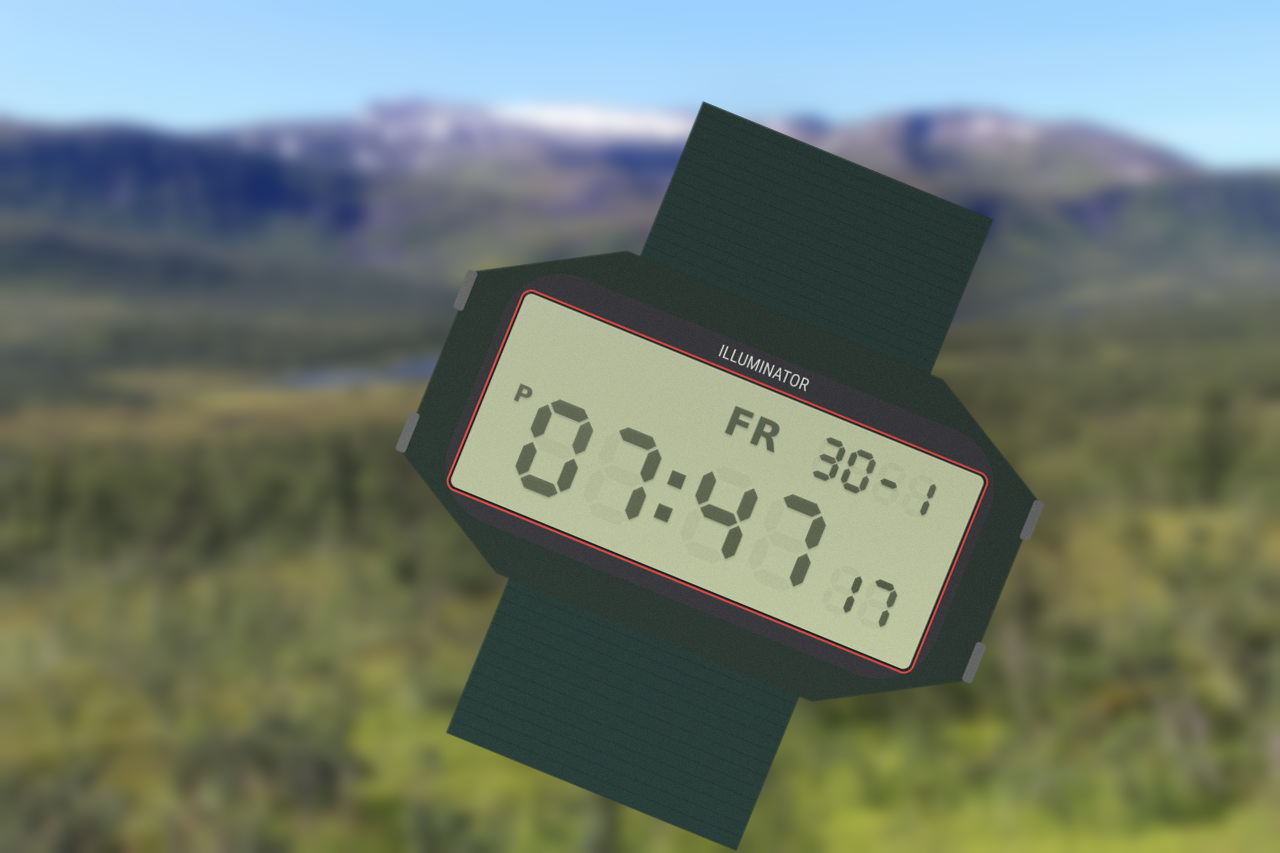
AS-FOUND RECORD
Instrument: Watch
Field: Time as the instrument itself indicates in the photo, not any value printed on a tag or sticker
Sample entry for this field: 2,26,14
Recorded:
7,47,17
